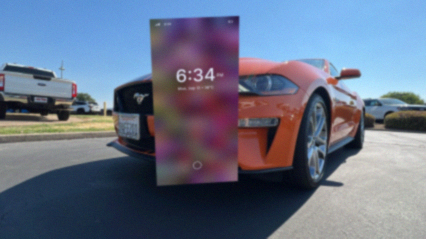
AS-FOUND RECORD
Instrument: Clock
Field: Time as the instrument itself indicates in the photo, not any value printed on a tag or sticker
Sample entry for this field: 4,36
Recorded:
6,34
